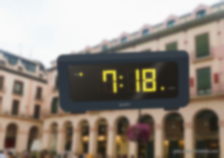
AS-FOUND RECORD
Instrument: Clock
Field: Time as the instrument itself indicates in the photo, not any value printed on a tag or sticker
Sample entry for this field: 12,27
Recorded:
7,18
